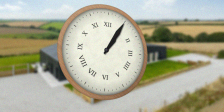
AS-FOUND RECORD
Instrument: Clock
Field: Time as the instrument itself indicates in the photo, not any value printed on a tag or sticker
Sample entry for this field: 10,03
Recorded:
1,05
